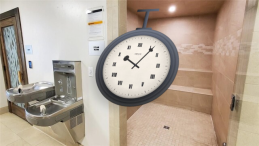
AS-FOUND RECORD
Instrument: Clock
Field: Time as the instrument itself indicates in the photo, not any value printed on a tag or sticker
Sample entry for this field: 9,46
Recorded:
10,06
